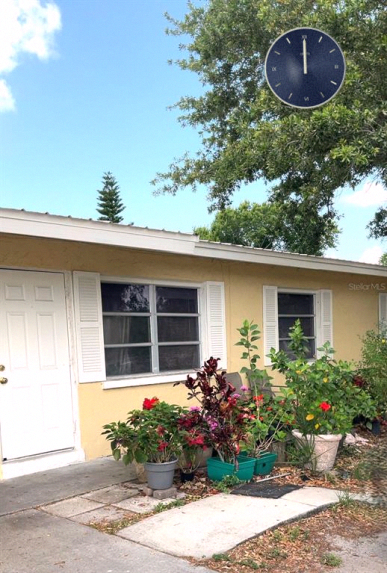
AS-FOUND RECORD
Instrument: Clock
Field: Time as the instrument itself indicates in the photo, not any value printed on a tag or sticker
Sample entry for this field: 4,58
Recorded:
12,00
